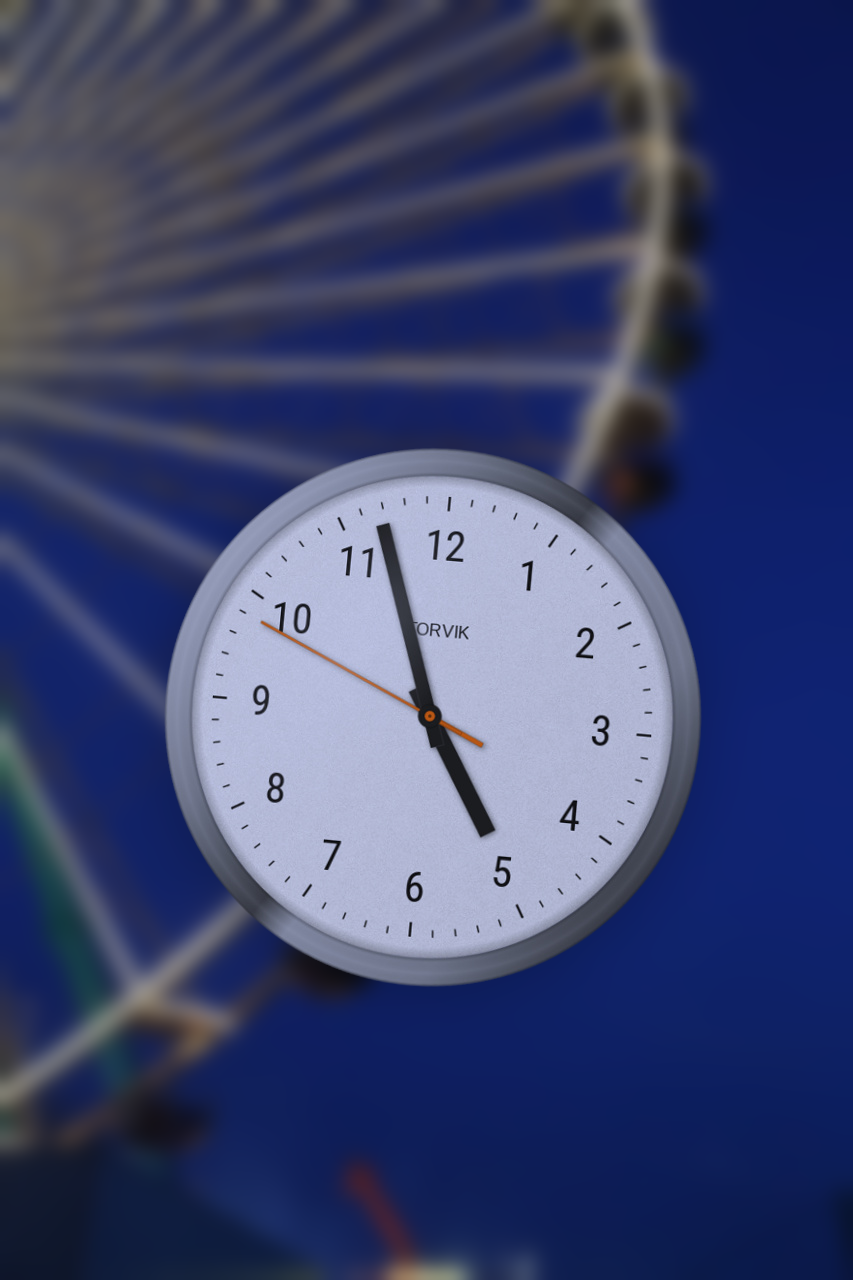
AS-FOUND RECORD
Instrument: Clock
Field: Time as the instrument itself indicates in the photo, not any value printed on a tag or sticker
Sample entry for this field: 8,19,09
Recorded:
4,56,49
